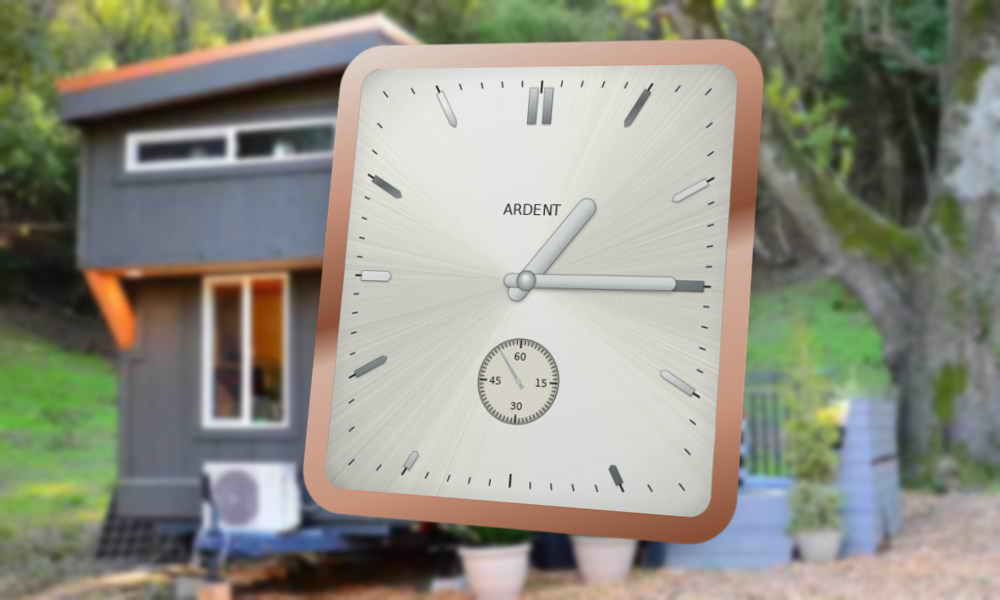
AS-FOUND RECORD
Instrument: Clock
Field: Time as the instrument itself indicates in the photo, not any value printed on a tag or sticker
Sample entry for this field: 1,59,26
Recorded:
1,14,54
